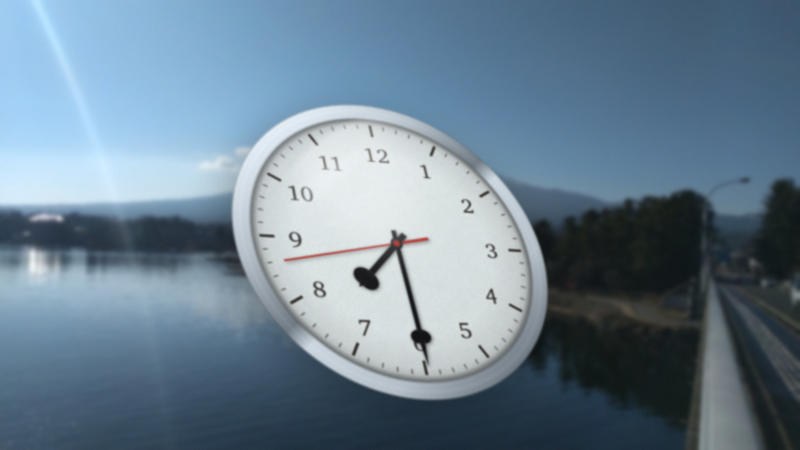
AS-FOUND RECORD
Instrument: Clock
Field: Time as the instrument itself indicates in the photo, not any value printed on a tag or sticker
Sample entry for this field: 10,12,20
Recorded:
7,29,43
